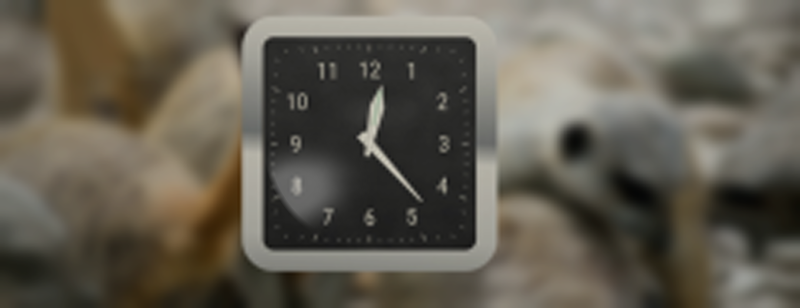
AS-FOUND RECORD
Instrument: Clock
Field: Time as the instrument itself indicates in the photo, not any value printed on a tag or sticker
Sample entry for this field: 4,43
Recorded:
12,23
